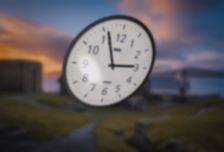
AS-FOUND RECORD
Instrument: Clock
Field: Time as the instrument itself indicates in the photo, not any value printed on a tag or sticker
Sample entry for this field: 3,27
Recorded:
2,56
